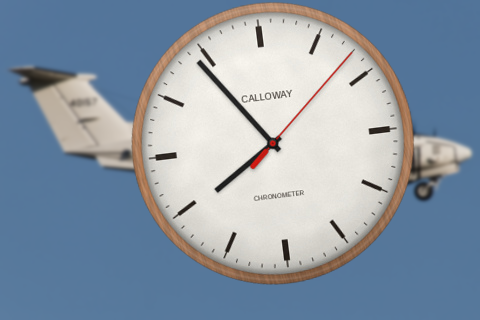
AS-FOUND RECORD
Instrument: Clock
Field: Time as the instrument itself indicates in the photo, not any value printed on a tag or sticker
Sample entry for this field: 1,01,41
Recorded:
7,54,08
